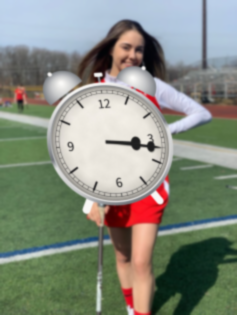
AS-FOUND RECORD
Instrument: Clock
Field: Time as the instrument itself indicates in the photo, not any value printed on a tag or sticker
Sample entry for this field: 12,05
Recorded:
3,17
